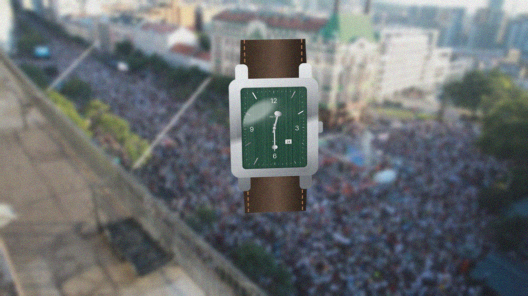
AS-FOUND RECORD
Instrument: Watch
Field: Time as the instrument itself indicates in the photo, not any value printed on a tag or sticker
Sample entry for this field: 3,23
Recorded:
12,30
